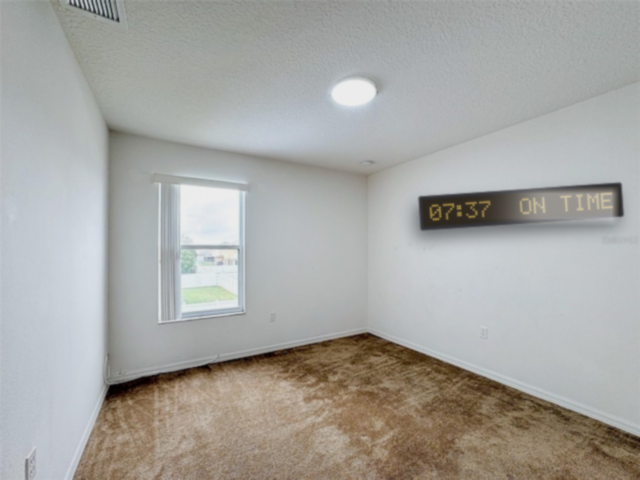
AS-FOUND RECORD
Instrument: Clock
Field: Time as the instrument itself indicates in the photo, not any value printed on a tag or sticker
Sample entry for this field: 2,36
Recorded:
7,37
